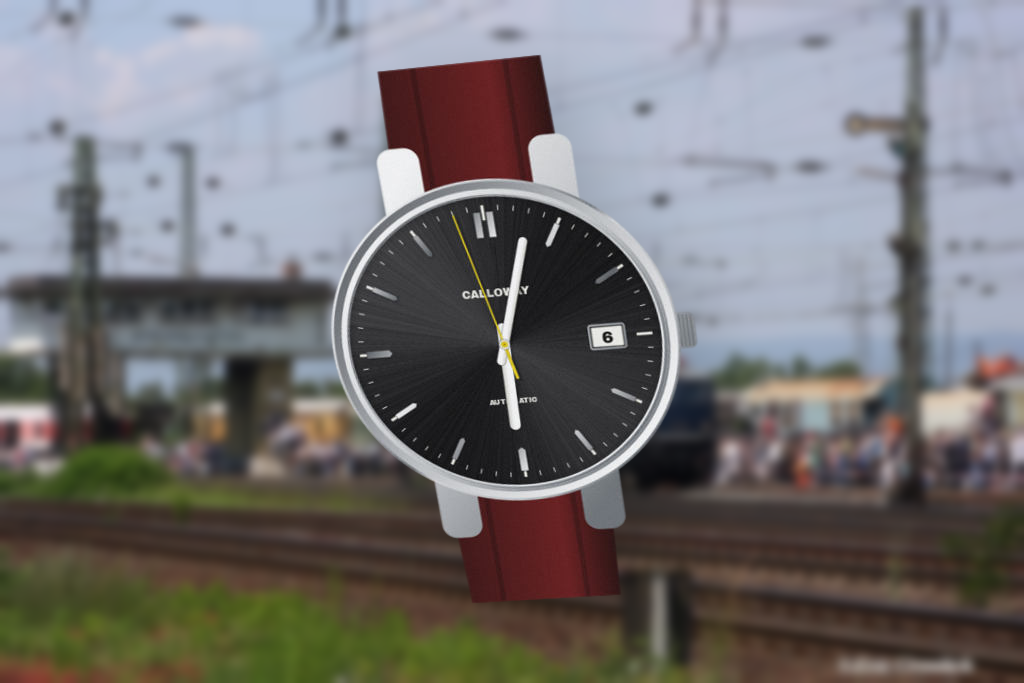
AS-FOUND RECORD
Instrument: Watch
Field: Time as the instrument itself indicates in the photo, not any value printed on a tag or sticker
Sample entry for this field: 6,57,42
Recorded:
6,02,58
